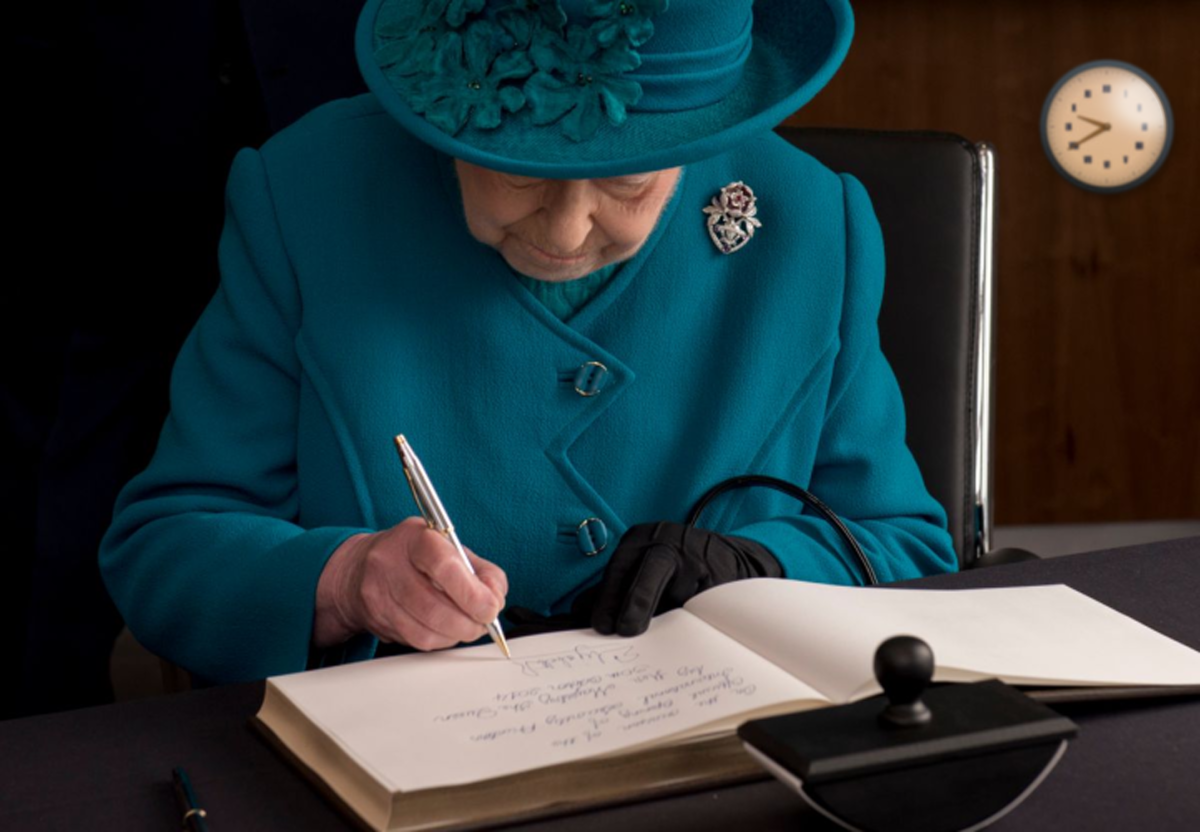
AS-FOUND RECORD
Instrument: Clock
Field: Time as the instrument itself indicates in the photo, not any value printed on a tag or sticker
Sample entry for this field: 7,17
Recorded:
9,40
